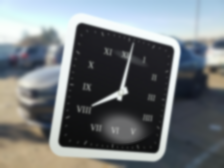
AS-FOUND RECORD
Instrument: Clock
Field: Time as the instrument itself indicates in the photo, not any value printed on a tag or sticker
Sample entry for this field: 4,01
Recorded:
8,01
